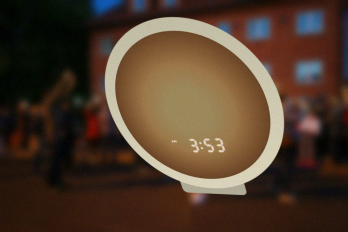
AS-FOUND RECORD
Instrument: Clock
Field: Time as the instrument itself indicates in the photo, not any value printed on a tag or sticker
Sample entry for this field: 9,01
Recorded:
3,53
